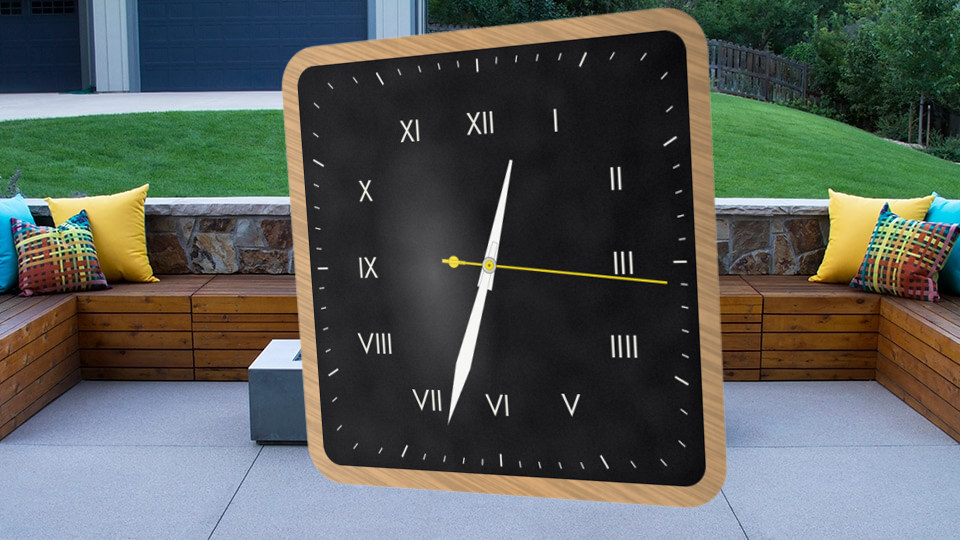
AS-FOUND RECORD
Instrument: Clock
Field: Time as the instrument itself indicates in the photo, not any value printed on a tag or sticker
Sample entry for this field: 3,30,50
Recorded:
12,33,16
